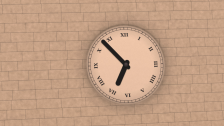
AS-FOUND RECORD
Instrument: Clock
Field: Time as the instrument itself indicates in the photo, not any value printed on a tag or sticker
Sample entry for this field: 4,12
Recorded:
6,53
